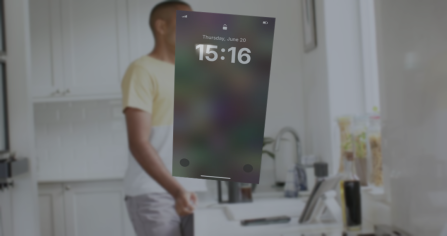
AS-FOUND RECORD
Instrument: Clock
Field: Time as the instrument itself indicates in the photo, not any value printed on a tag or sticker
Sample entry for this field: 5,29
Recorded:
15,16
